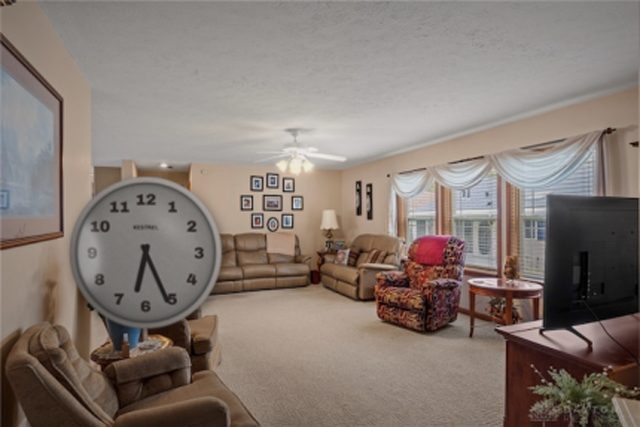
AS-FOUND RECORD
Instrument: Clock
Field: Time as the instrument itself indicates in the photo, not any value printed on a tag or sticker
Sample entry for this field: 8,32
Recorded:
6,26
